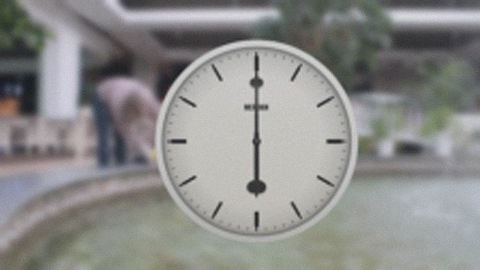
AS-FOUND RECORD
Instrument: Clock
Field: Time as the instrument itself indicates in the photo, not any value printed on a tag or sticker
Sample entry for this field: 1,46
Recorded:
6,00
